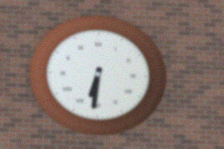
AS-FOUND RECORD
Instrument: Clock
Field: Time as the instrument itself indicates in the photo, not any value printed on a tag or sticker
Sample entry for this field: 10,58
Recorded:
6,31
